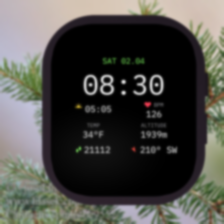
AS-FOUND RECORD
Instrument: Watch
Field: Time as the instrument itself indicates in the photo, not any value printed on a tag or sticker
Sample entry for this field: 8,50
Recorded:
8,30
